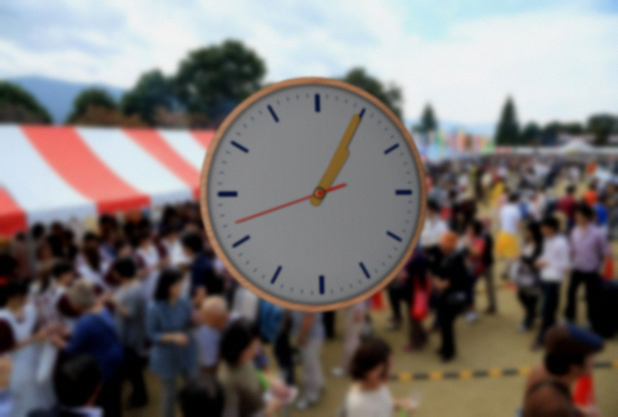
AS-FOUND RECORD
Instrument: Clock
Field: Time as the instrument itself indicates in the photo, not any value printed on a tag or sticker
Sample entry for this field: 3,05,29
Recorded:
1,04,42
